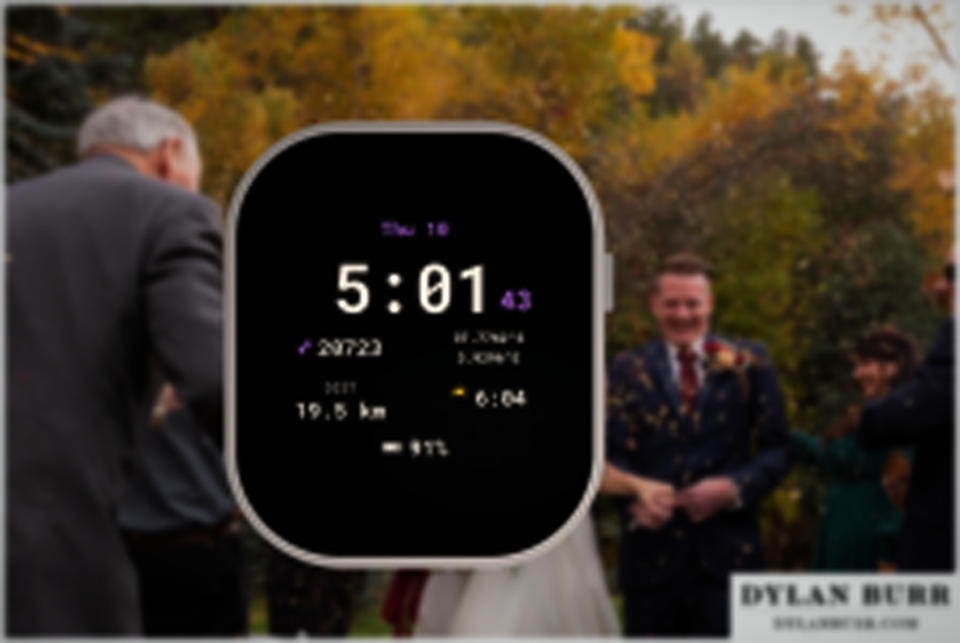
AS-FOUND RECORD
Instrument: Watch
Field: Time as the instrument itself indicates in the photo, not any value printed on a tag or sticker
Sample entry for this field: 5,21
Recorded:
5,01
